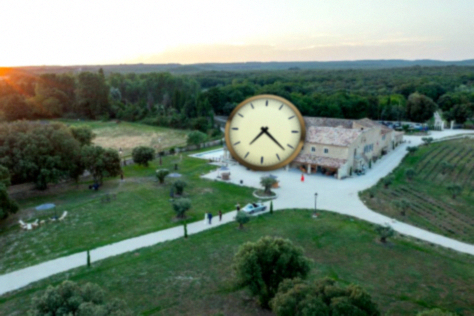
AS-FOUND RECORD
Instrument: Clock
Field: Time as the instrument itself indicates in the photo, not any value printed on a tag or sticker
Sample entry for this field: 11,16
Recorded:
7,22
